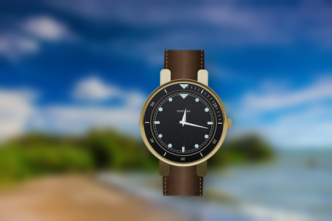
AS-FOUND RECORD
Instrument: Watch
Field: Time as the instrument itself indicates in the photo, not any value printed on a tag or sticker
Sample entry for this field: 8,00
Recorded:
12,17
